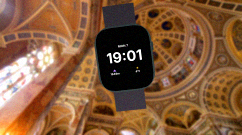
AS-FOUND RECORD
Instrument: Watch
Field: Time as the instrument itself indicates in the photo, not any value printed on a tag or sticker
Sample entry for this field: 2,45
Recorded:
19,01
